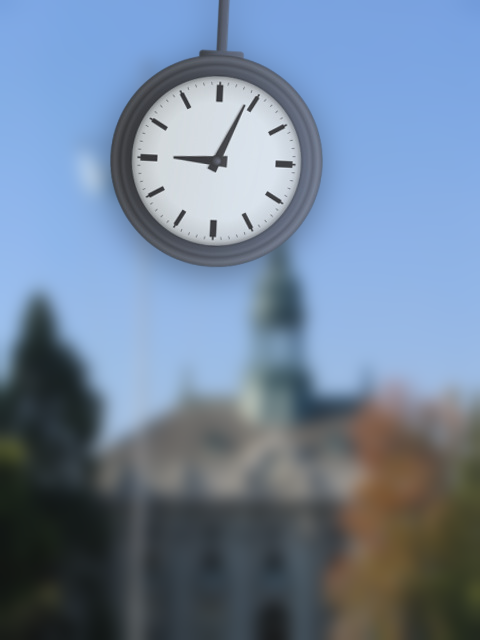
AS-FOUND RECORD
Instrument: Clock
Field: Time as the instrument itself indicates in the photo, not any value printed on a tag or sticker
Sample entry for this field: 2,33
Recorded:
9,04
